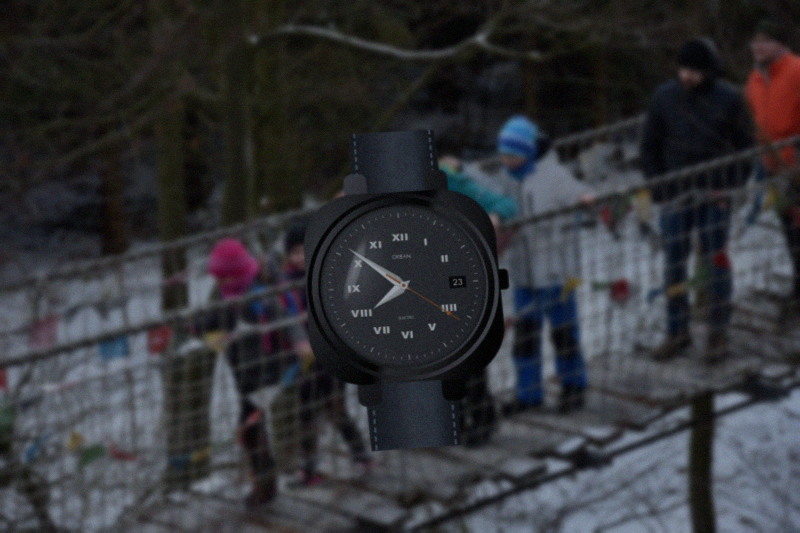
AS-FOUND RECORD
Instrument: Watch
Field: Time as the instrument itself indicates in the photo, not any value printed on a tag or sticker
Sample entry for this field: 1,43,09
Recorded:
7,51,21
